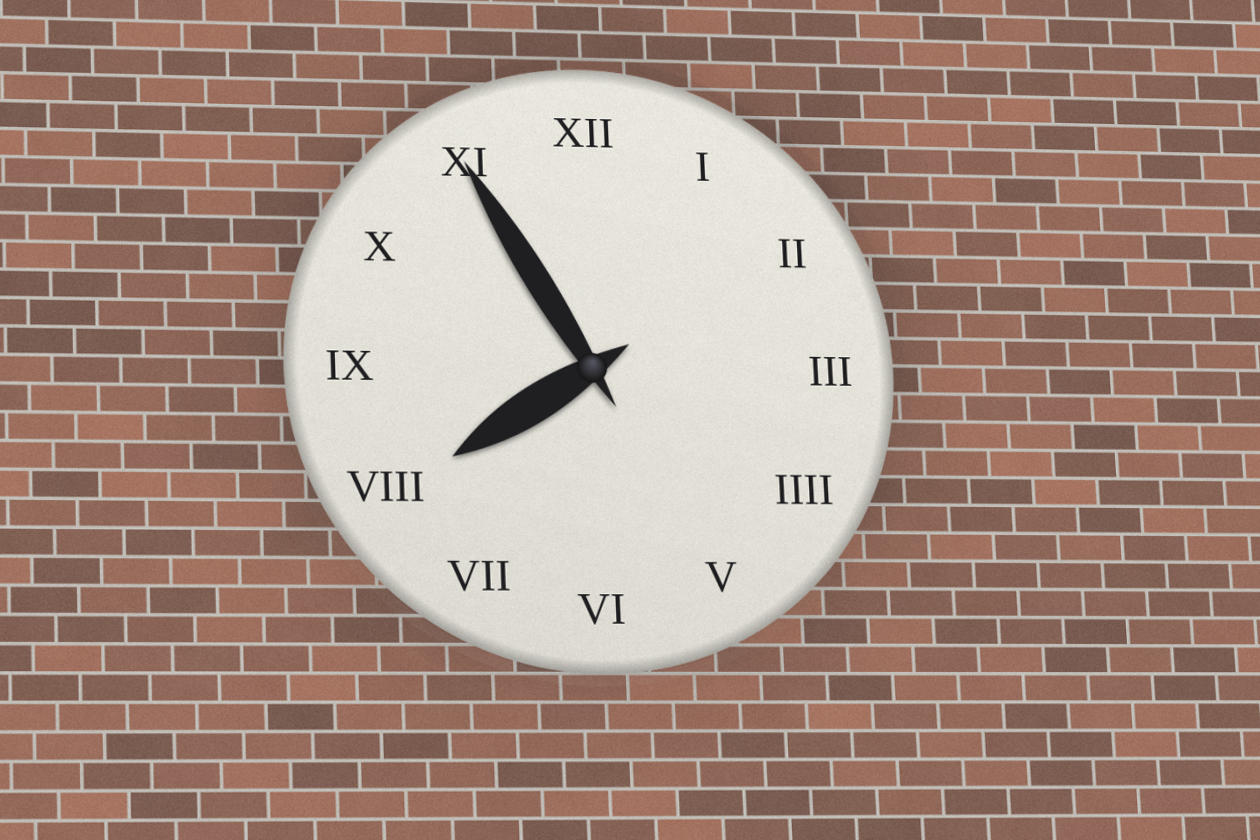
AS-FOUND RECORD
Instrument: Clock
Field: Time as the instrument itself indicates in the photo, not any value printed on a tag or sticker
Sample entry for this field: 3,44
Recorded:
7,55
